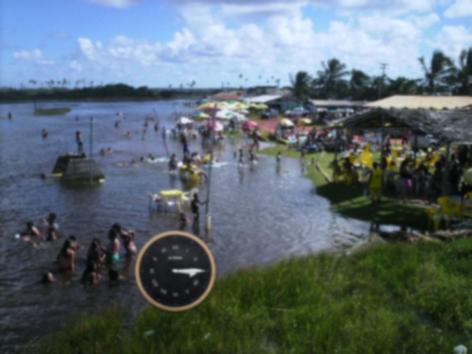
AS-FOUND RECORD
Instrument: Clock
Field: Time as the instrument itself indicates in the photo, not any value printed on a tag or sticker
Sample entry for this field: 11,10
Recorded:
3,15
